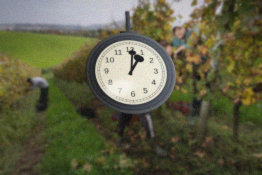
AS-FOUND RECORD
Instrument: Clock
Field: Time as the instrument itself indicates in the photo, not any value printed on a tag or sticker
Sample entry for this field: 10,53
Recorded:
1,01
